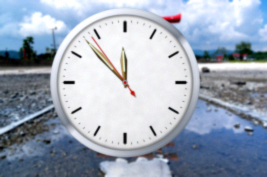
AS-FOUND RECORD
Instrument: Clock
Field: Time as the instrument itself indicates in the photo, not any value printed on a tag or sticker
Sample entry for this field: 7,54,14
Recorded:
11,52,54
